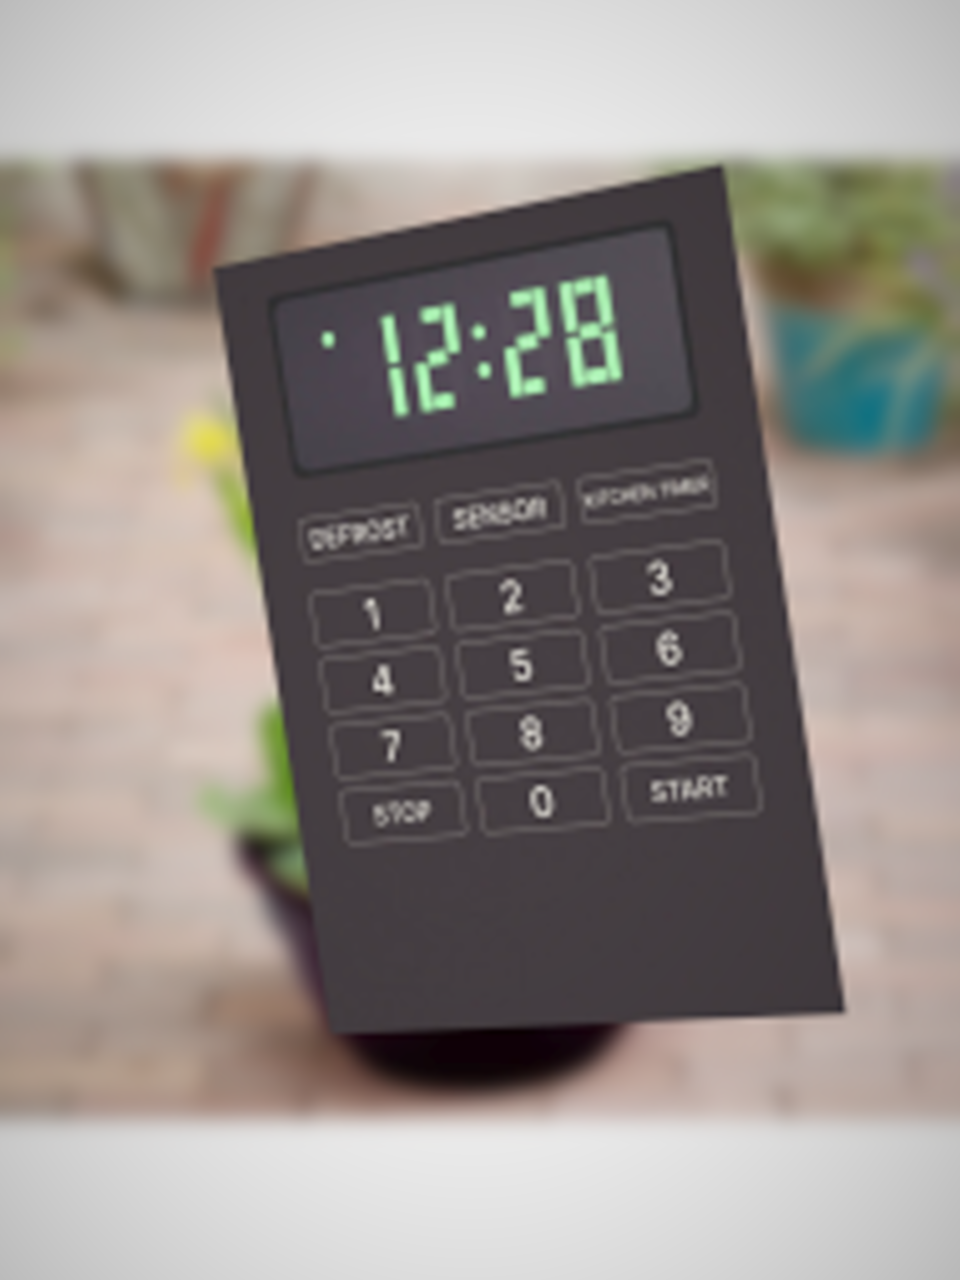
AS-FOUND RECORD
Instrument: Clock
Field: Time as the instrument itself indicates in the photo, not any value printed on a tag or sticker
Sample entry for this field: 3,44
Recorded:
12,28
